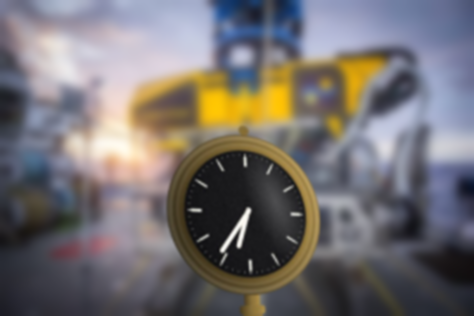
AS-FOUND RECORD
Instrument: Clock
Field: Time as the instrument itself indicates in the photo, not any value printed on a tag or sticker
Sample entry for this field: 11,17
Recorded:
6,36
